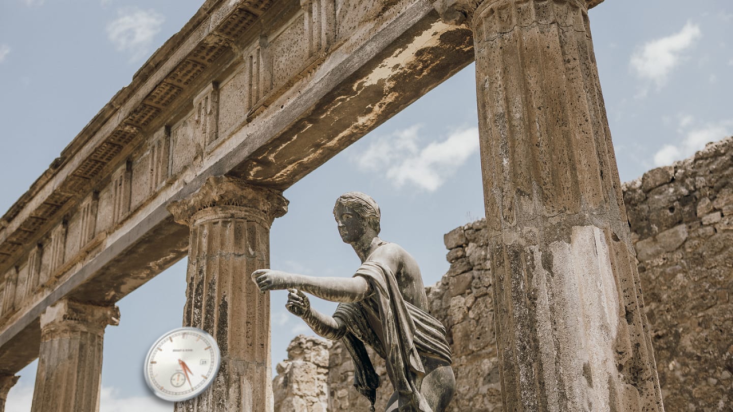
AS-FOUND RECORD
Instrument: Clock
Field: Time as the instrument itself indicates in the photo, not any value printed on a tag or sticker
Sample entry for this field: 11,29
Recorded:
4,25
